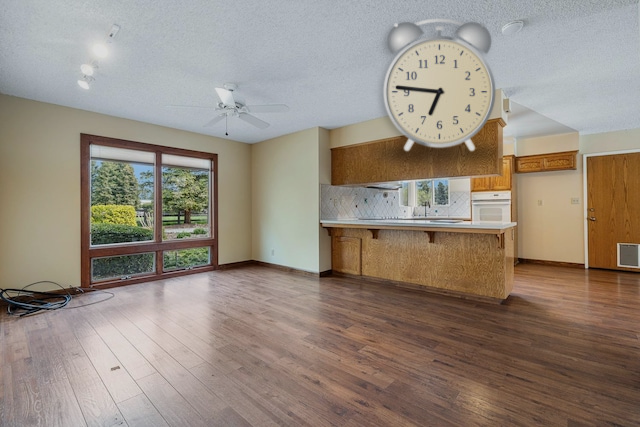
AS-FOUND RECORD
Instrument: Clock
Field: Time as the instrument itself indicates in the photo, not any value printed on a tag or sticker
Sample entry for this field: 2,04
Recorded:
6,46
